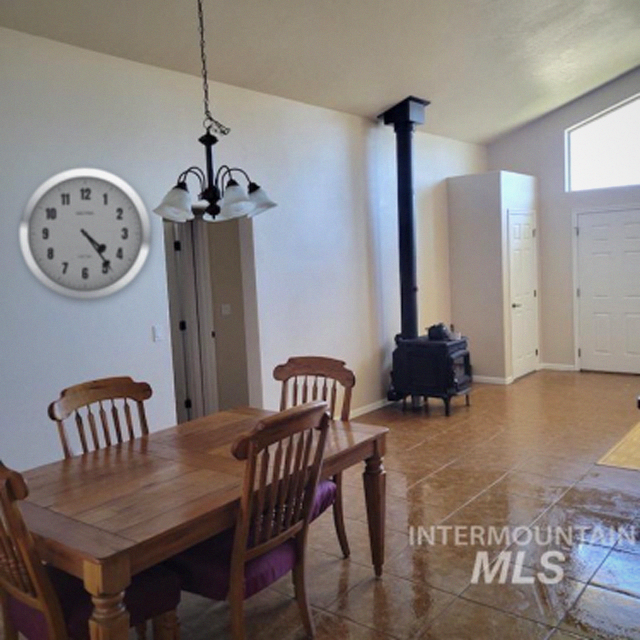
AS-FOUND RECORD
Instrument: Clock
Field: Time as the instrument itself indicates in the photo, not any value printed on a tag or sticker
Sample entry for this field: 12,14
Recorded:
4,24
